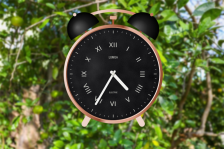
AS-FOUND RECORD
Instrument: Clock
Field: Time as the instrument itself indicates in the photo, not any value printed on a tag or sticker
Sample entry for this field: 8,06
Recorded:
4,35
